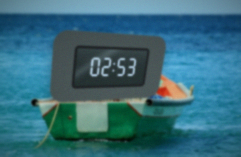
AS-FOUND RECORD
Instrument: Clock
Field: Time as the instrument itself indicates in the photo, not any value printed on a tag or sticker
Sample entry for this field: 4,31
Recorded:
2,53
